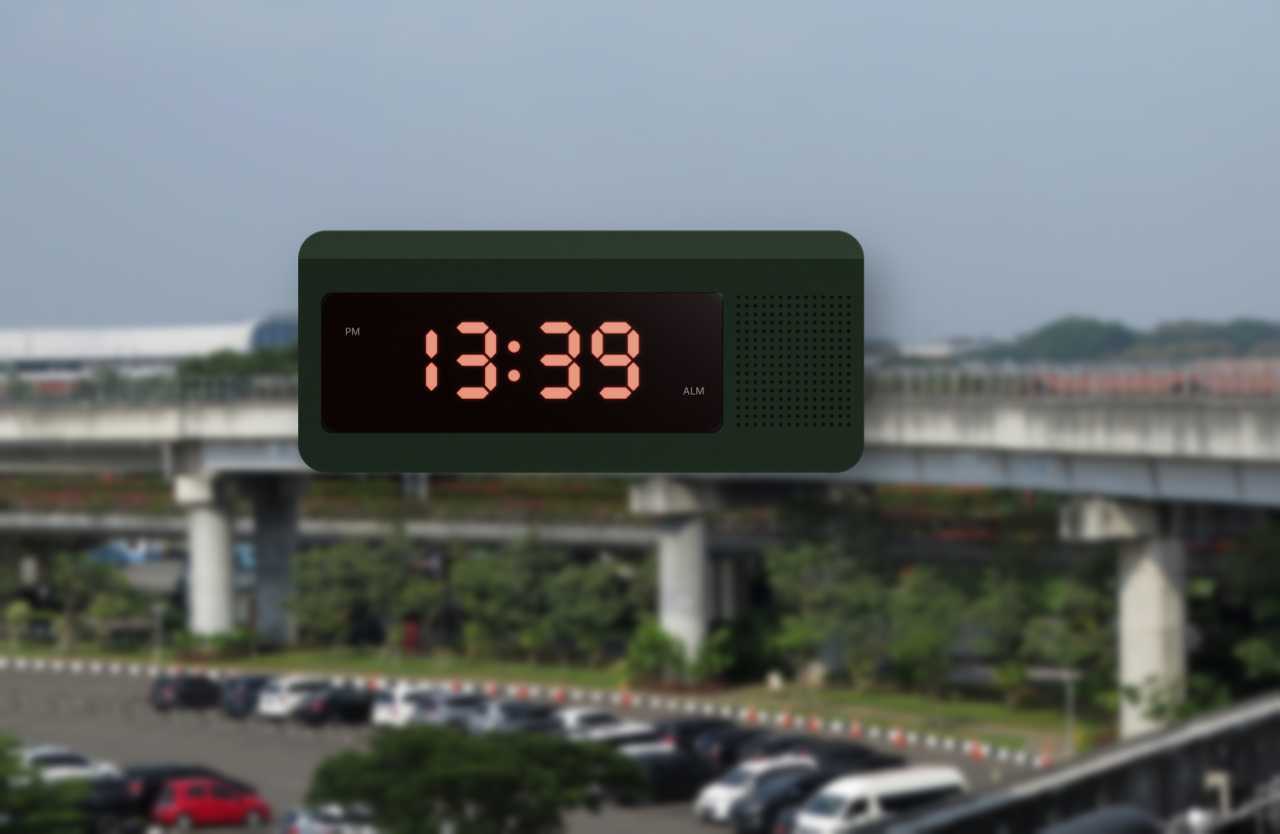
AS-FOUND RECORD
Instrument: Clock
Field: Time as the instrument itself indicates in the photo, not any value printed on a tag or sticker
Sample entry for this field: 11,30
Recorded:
13,39
